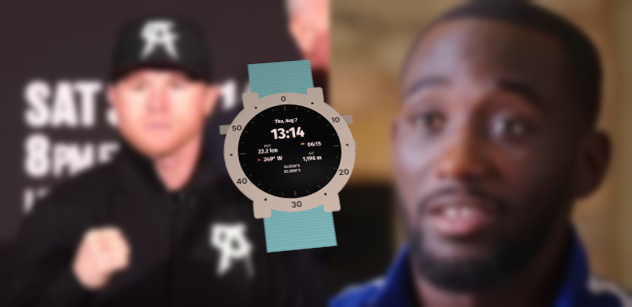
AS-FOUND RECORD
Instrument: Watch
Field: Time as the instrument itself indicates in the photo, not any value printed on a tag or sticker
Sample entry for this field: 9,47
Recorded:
13,14
